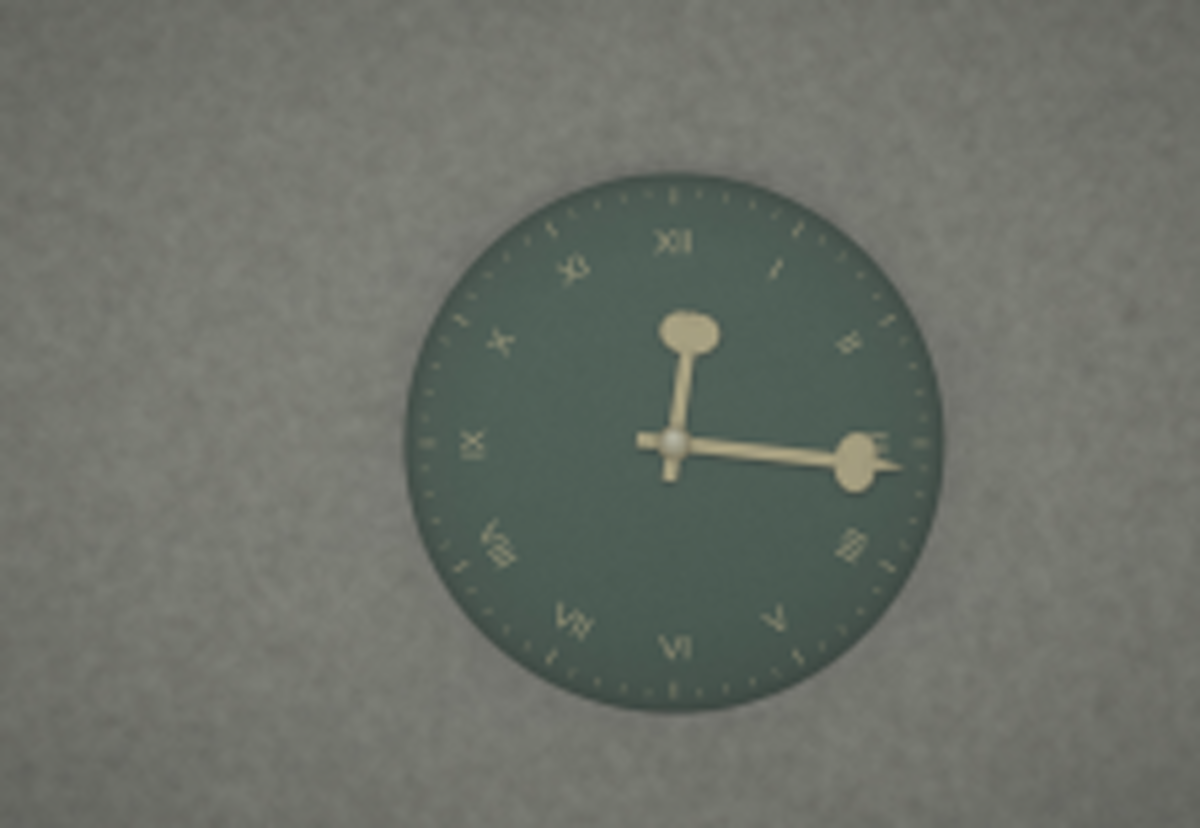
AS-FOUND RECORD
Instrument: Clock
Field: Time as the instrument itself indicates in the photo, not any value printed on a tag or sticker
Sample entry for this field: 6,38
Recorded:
12,16
